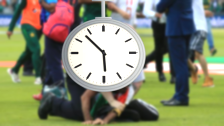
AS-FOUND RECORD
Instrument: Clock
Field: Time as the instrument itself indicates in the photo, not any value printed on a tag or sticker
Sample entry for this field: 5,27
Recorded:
5,53
